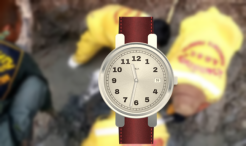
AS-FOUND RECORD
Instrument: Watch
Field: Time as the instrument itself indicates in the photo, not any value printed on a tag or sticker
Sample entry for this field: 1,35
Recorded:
11,32
